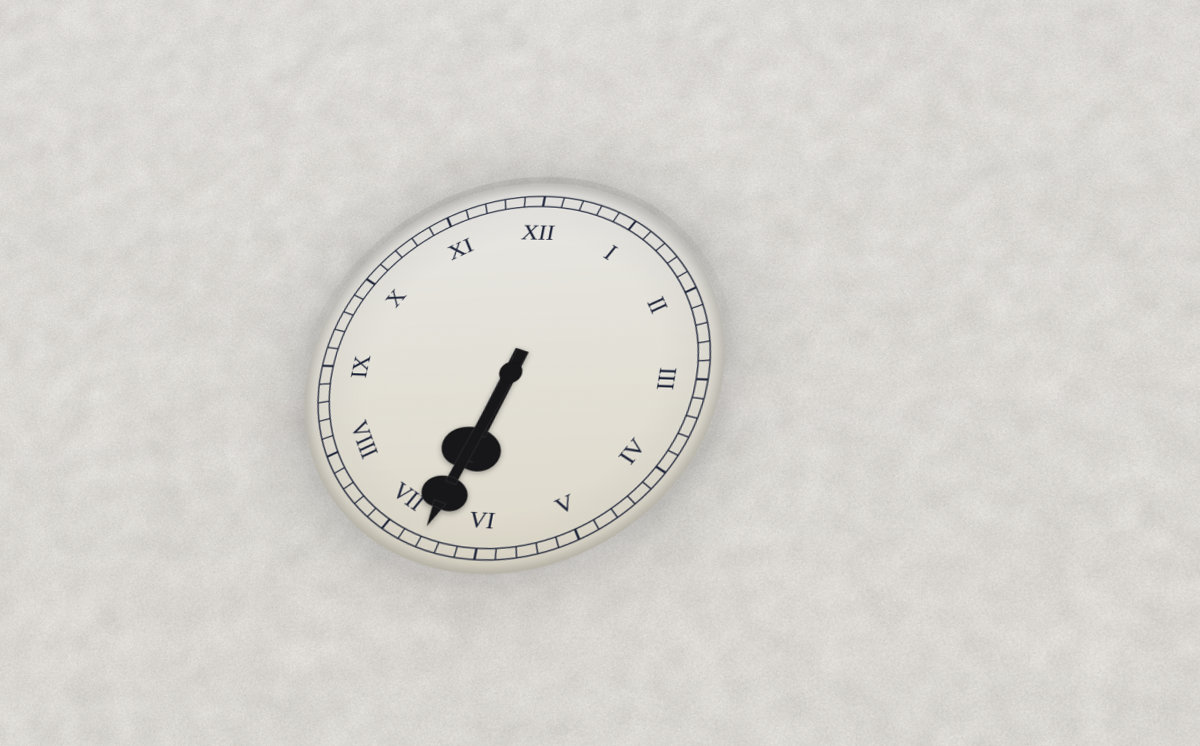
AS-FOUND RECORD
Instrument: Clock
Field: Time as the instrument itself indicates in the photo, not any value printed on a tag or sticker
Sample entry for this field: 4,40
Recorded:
6,33
